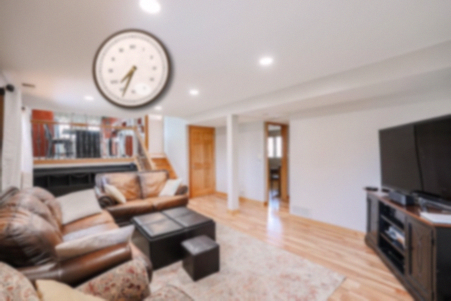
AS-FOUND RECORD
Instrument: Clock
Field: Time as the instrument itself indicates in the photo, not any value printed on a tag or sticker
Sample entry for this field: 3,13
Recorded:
7,34
